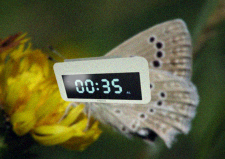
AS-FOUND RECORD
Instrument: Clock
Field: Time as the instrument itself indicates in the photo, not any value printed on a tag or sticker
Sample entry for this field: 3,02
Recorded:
0,35
